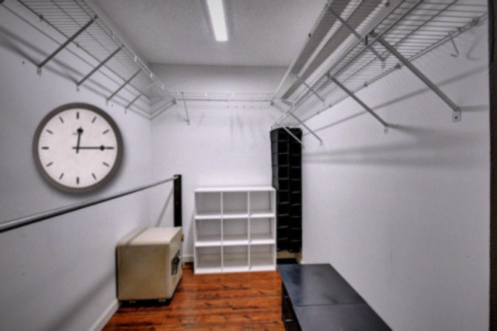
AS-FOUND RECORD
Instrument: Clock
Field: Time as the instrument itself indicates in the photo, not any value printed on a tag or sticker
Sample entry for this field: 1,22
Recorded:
12,15
